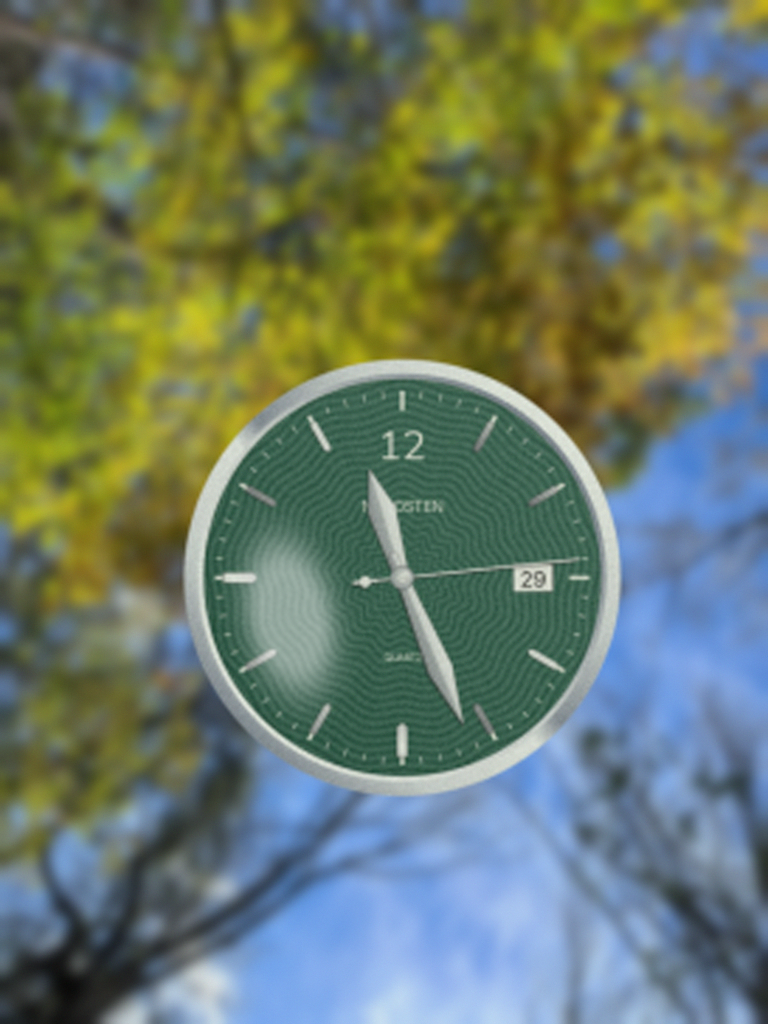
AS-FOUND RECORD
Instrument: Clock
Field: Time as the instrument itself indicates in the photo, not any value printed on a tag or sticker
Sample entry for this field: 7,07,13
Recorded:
11,26,14
